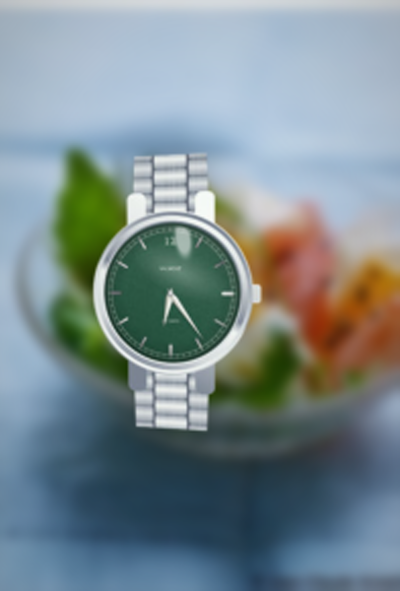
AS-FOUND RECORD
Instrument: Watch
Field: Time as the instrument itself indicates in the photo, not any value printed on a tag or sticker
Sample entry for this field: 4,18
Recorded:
6,24
